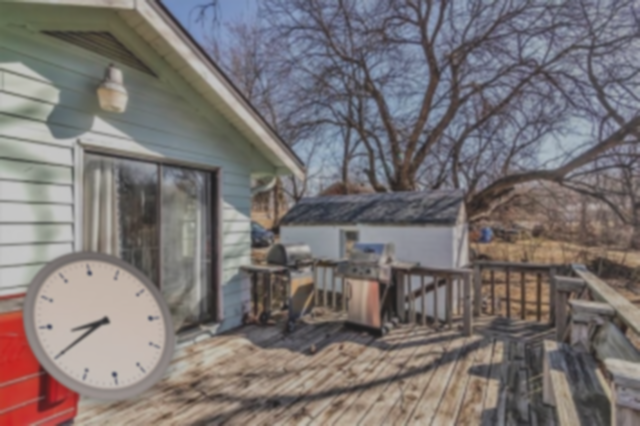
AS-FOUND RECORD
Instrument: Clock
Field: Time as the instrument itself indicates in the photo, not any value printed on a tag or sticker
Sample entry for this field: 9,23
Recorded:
8,40
